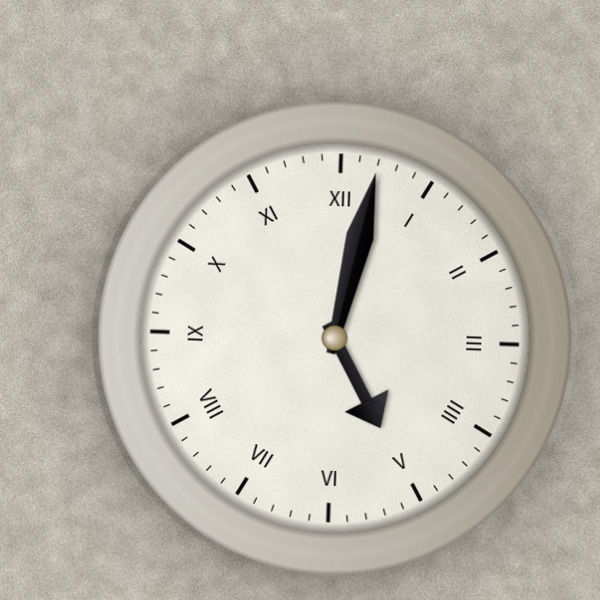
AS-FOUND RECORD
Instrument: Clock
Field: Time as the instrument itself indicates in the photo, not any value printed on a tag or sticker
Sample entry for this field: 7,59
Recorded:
5,02
